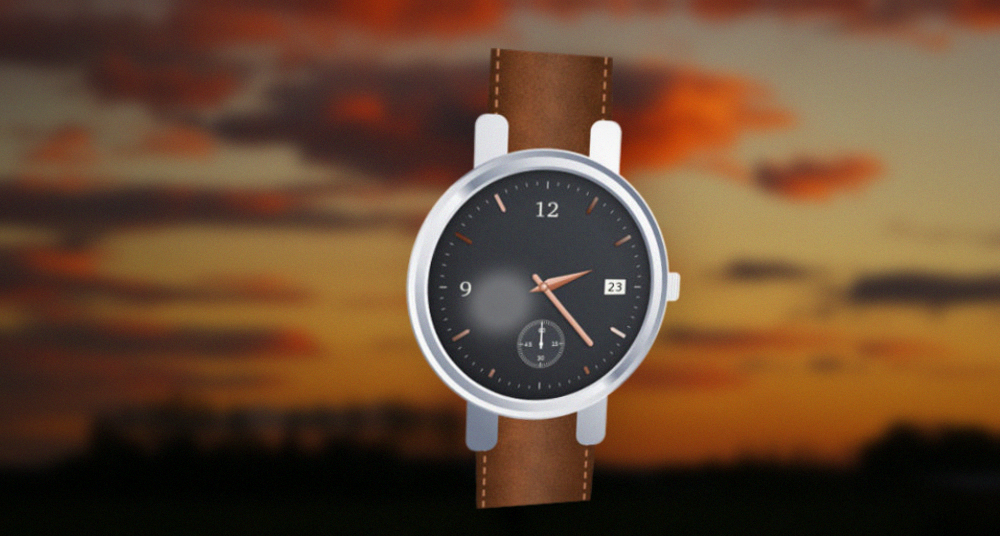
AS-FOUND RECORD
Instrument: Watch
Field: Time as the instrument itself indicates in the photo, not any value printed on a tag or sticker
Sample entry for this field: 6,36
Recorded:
2,23
